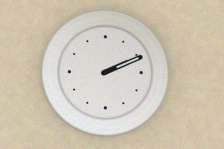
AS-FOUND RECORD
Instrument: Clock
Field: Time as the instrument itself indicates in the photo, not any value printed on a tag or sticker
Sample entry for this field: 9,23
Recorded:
2,11
